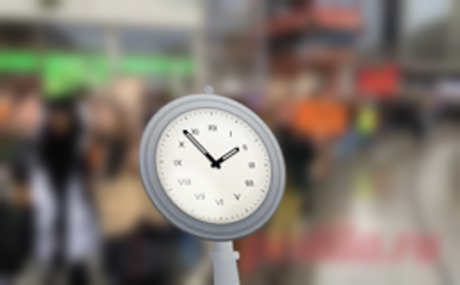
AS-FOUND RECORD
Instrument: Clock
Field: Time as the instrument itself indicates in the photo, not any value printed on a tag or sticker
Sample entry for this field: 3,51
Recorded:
1,53
